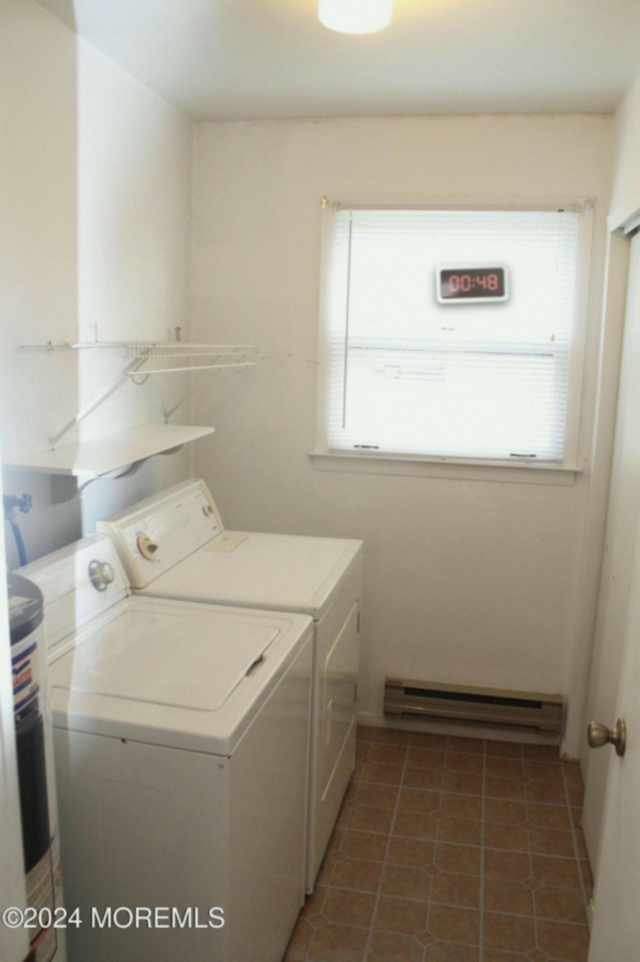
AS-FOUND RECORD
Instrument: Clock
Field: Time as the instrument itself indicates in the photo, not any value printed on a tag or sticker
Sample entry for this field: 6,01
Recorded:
0,48
